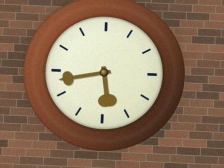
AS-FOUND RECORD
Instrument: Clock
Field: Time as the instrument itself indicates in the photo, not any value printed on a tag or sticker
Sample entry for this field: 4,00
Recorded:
5,43
